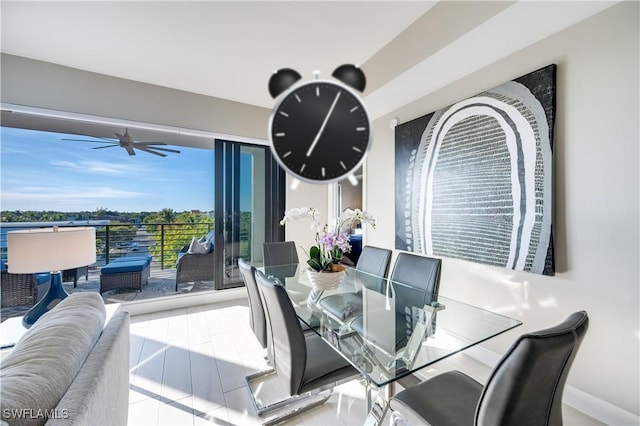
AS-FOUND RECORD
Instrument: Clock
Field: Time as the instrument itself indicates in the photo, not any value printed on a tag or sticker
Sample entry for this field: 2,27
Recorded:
7,05
